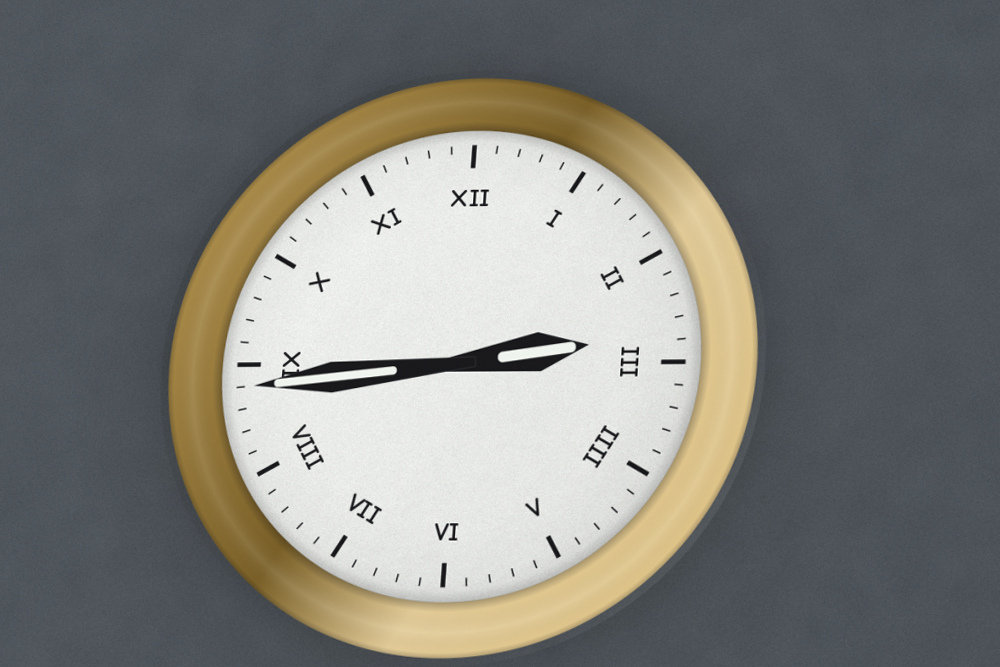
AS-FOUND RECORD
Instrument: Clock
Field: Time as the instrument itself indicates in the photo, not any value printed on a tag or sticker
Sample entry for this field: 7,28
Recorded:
2,44
